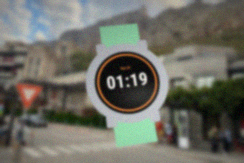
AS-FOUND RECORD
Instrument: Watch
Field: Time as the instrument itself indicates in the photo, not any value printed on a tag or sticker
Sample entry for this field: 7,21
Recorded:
1,19
